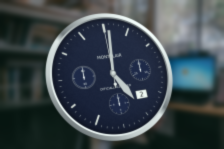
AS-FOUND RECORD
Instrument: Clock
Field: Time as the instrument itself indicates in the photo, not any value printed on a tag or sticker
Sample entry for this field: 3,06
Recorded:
5,01
